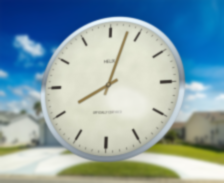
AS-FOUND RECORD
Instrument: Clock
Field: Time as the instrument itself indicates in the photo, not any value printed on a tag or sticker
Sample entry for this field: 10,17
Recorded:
8,03
